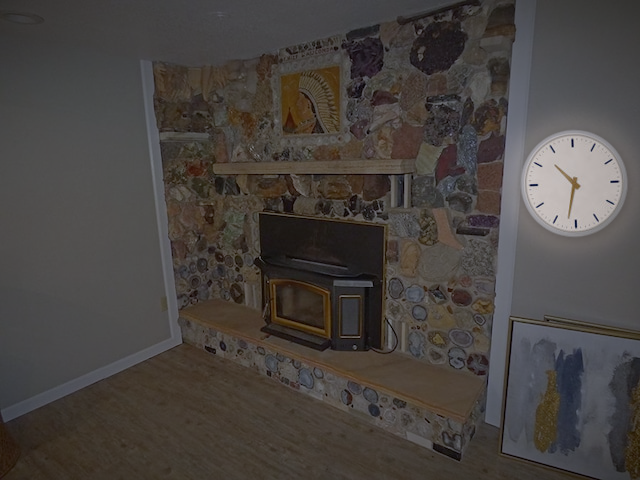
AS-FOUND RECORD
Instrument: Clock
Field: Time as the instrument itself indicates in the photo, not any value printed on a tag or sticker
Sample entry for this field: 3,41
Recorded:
10,32
